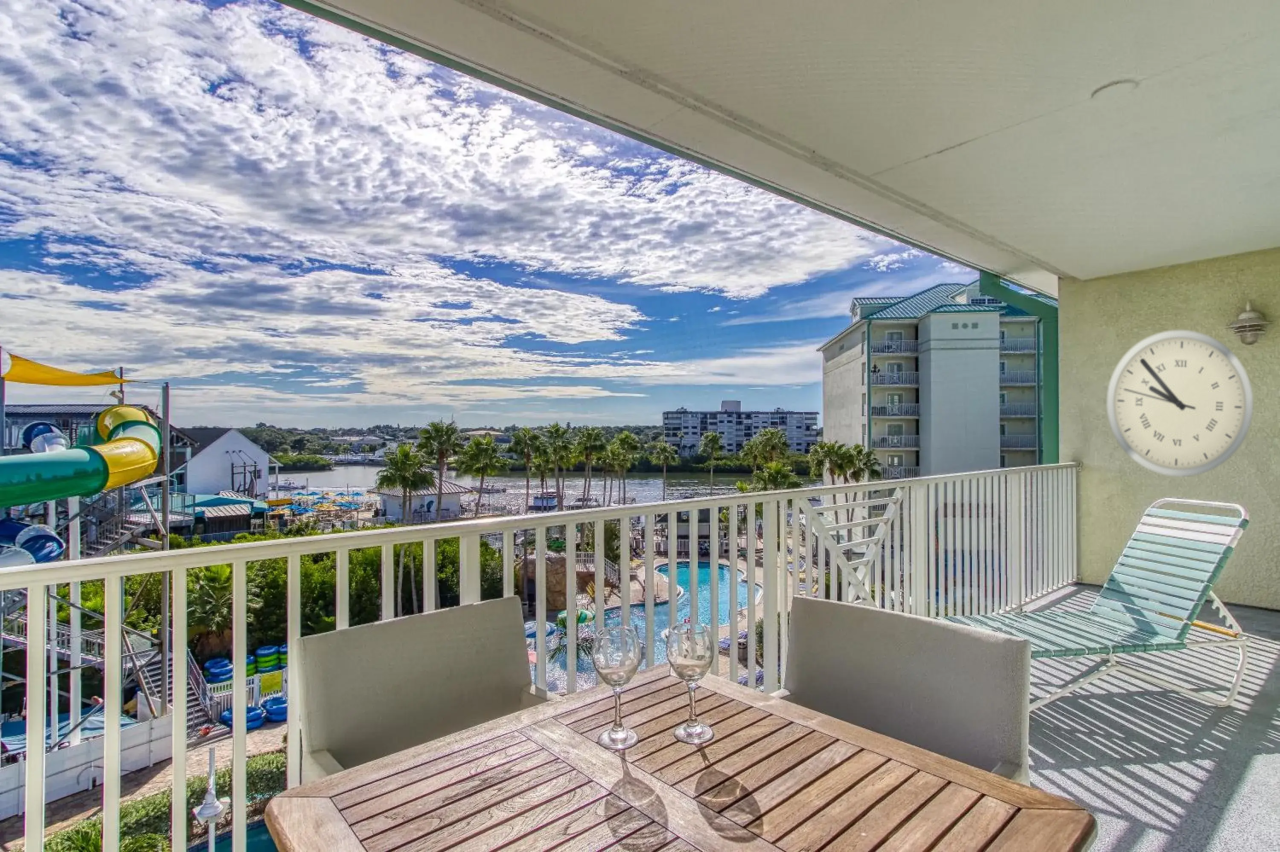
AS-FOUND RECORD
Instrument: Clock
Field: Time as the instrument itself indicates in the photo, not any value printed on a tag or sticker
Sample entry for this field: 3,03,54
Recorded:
9,52,47
